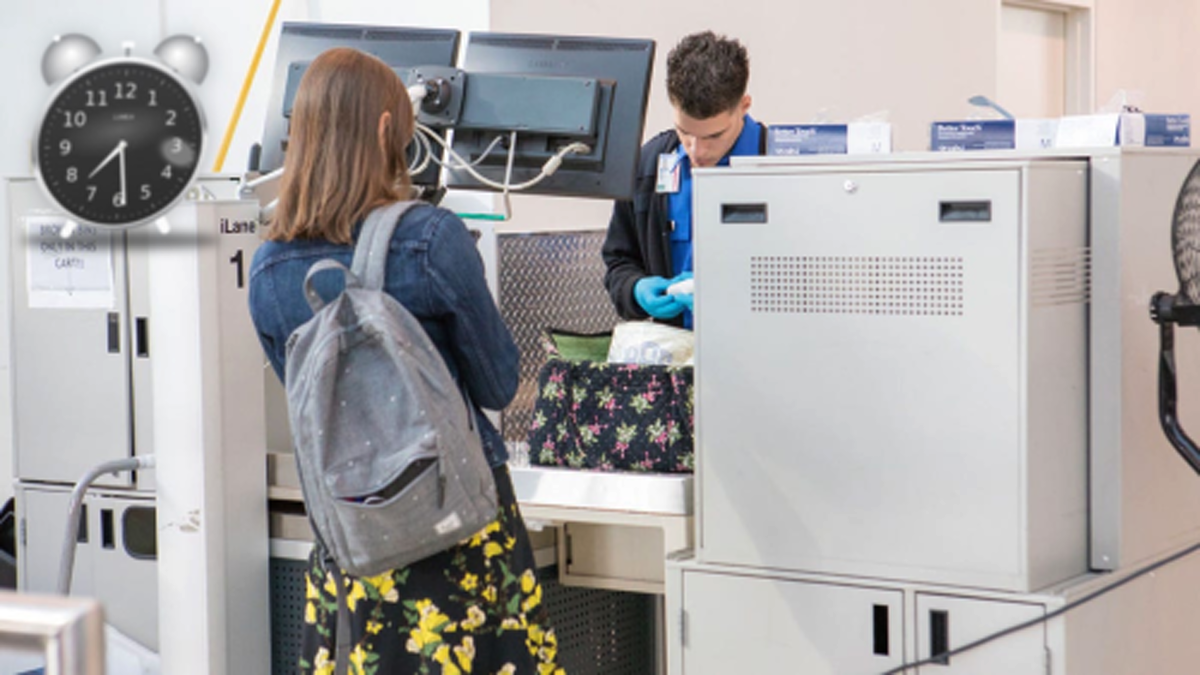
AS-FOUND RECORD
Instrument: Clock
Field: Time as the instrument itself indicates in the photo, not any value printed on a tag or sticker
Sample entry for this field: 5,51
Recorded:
7,29
